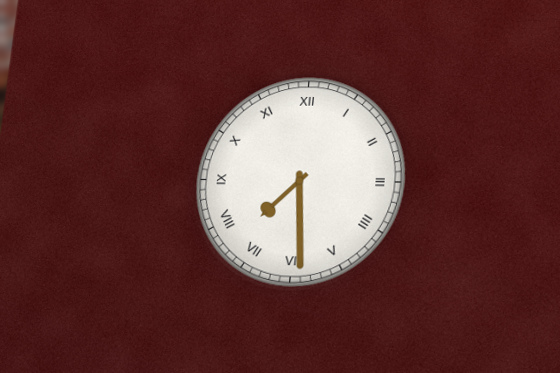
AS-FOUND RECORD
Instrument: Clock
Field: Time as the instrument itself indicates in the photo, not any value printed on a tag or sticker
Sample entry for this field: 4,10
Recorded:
7,29
